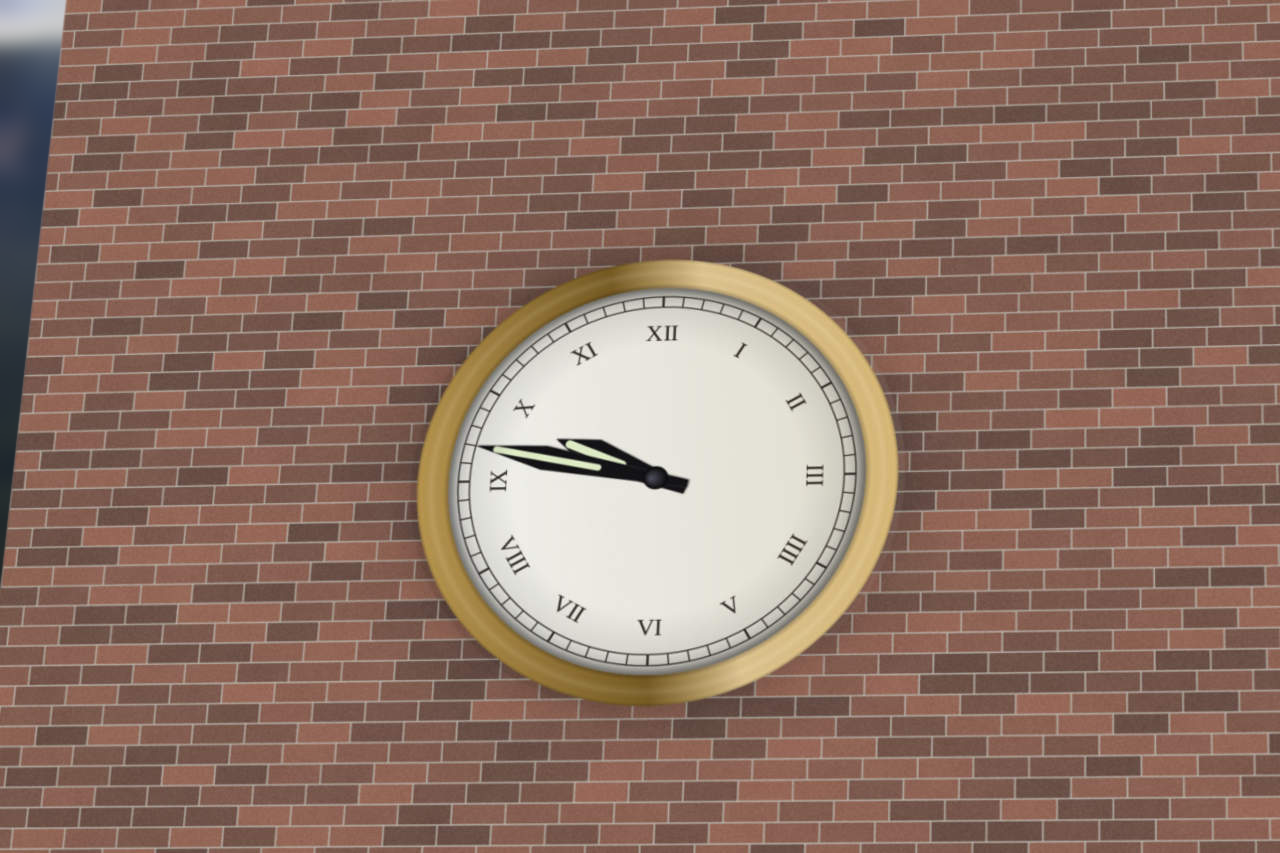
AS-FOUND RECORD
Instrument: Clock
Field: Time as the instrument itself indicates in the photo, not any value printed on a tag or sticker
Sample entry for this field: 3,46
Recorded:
9,47
